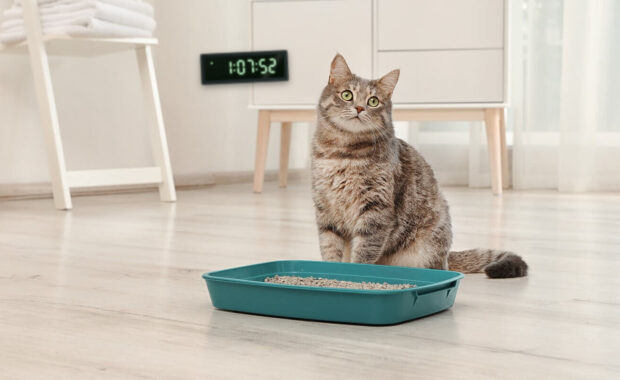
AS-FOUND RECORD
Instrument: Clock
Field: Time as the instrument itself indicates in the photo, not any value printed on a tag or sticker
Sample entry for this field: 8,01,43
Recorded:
1,07,52
